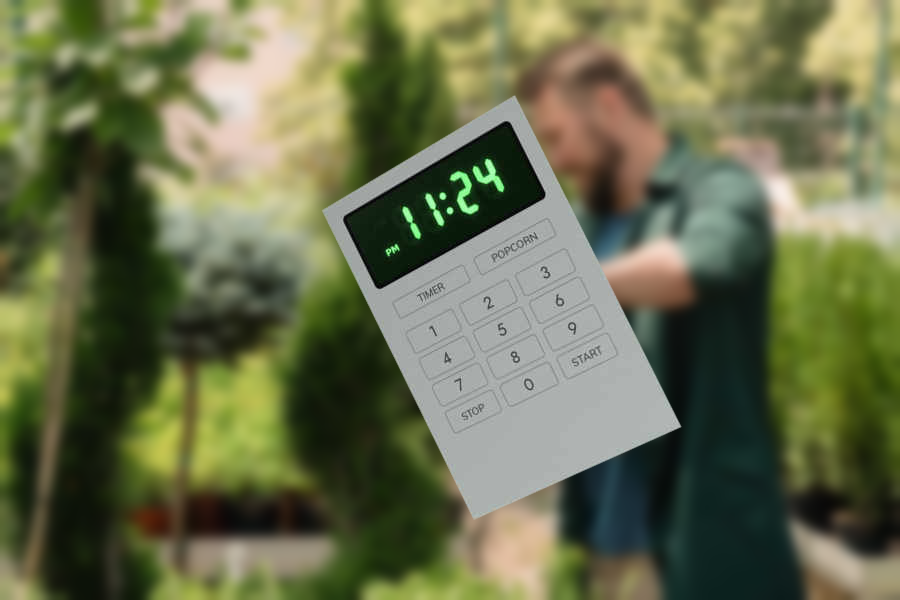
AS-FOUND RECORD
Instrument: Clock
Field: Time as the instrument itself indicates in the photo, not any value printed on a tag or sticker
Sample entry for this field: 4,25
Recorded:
11,24
